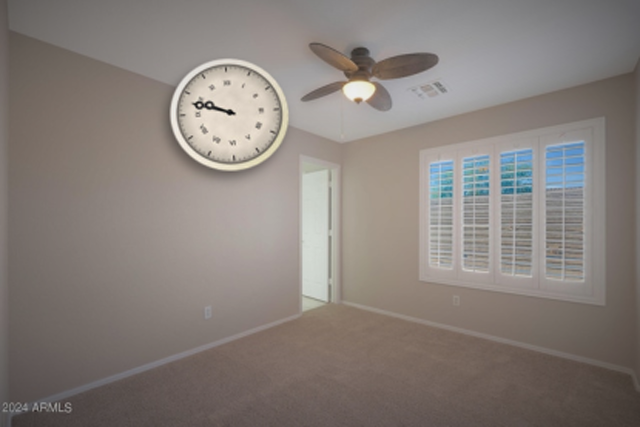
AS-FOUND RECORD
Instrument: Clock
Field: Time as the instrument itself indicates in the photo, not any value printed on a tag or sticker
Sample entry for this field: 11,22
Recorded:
9,48
